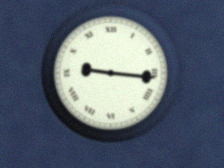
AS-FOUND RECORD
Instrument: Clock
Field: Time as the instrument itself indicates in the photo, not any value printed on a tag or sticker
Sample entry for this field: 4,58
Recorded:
9,16
